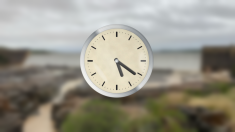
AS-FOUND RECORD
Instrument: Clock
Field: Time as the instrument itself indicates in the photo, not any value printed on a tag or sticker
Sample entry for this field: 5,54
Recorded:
5,21
